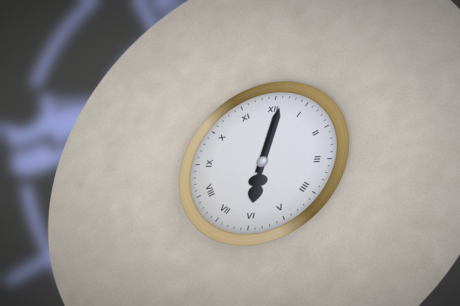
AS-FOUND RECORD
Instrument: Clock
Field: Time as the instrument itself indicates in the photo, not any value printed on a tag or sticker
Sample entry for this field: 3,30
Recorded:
6,01
